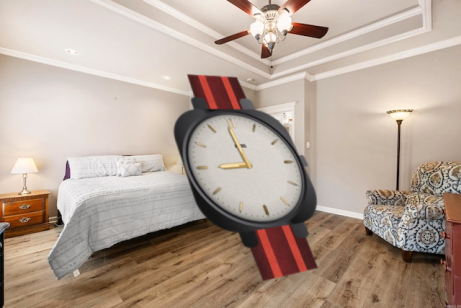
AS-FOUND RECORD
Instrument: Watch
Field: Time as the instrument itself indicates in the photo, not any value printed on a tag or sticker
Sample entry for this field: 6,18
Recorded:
8,59
